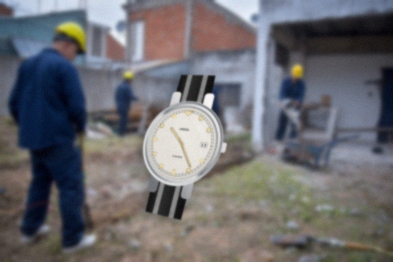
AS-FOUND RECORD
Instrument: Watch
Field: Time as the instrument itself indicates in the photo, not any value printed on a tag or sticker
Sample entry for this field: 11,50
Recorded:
10,24
